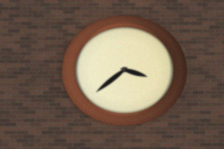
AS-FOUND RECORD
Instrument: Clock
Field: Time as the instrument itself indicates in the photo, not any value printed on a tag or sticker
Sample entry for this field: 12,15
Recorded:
3,38
